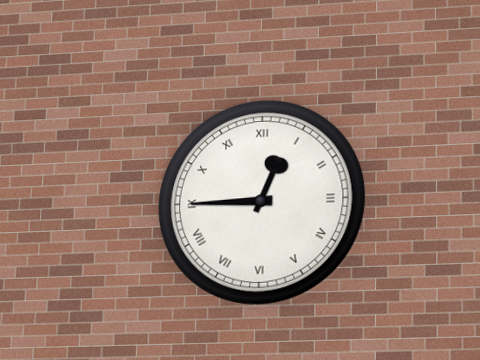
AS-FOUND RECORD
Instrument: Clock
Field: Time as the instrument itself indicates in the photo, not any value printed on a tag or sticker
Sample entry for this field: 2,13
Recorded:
12,45
